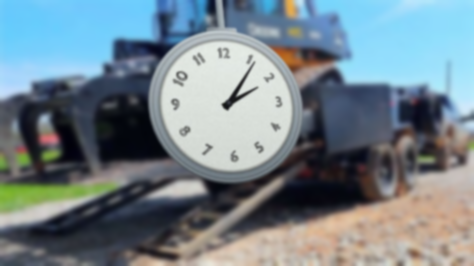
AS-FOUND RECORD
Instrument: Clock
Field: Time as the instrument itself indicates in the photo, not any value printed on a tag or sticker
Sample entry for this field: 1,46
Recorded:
2,06
